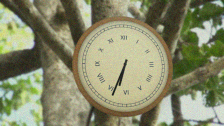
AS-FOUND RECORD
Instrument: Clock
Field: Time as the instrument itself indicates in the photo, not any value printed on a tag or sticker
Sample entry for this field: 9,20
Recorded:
6,34
